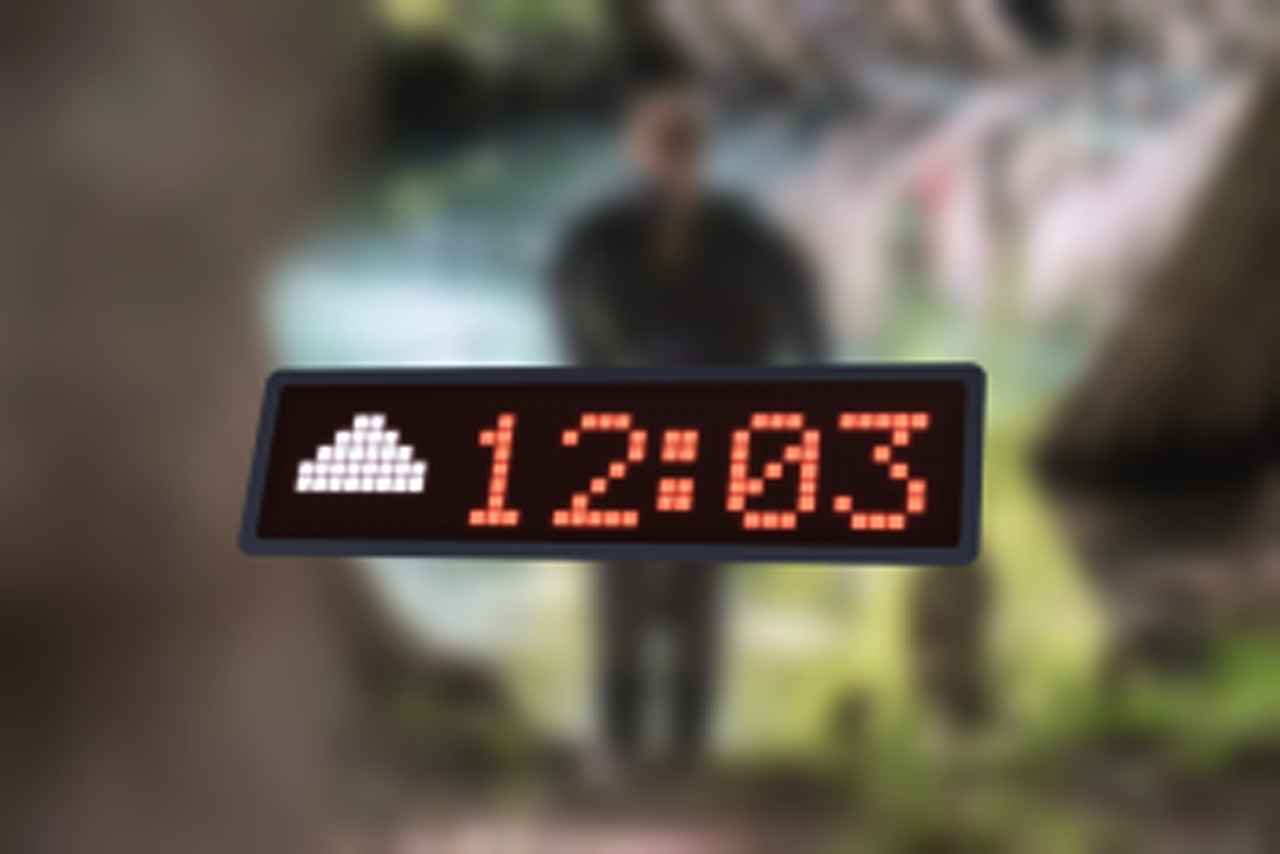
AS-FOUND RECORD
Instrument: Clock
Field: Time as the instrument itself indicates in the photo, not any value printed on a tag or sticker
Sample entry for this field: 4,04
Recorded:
12,03
